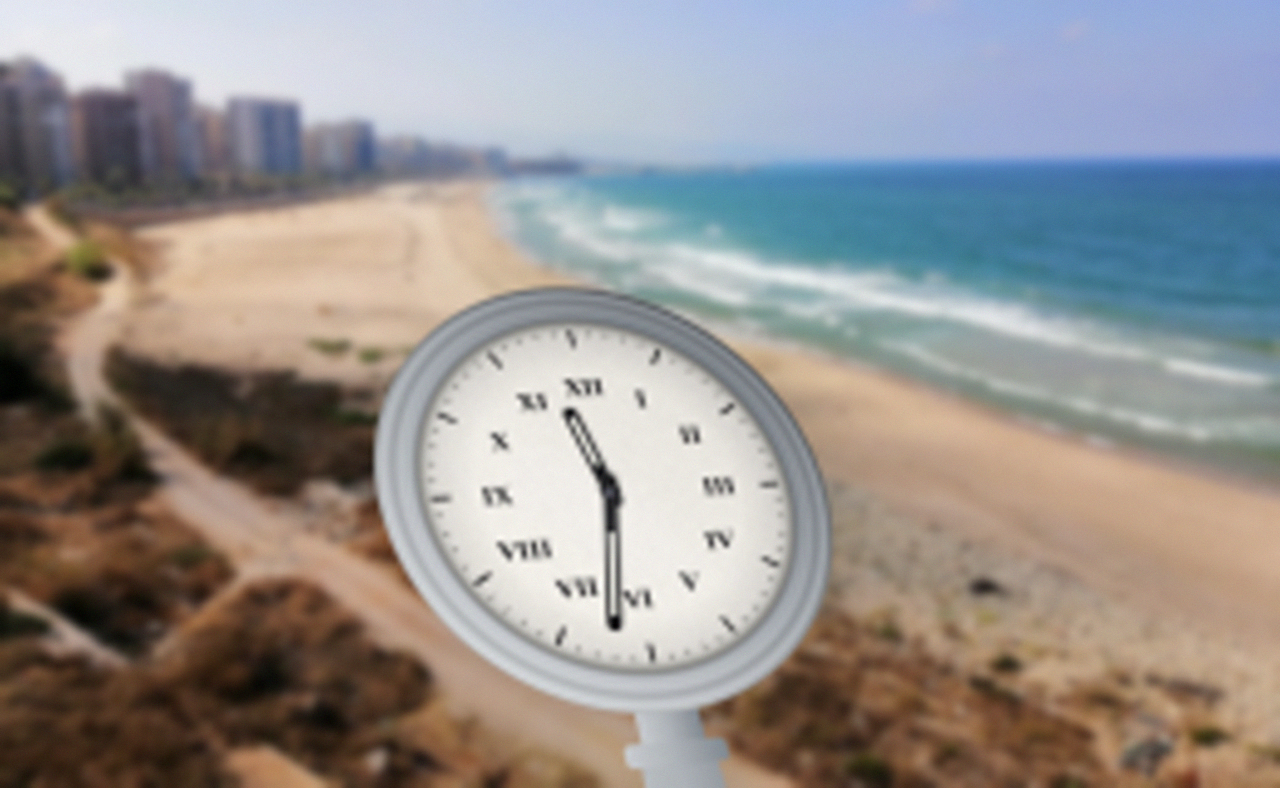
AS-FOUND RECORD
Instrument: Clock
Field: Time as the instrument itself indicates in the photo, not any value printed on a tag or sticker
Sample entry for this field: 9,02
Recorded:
11,32
